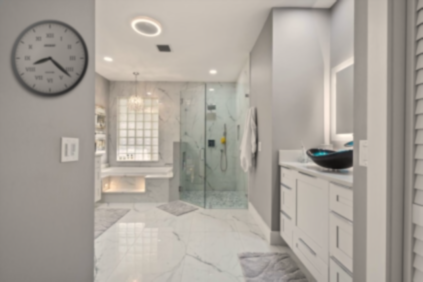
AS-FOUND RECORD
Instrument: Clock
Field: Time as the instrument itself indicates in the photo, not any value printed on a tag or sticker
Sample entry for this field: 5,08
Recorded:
8,22
